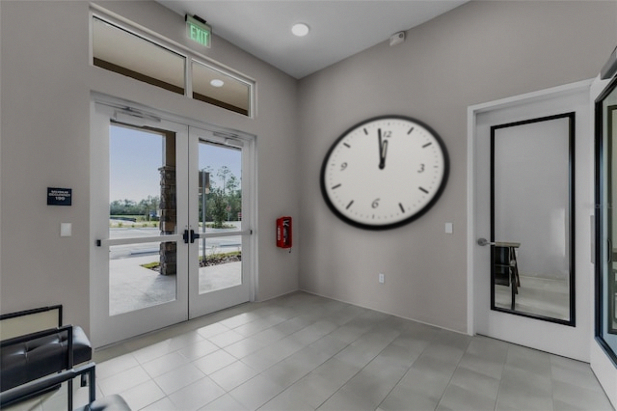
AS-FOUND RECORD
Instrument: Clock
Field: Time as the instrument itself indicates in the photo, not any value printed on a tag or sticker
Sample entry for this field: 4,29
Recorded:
11,58
